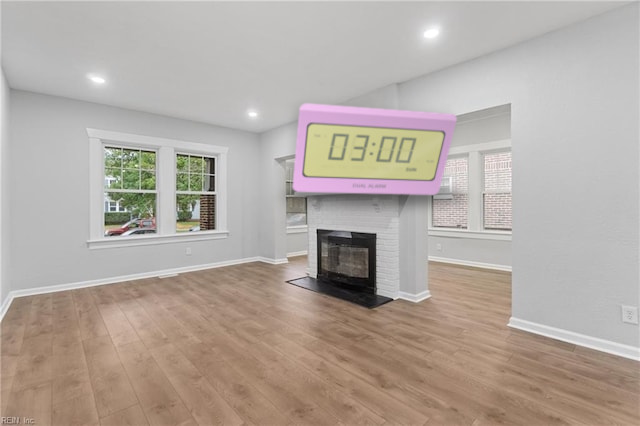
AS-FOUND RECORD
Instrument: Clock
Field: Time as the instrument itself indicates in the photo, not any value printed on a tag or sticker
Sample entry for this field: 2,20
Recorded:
3,00
